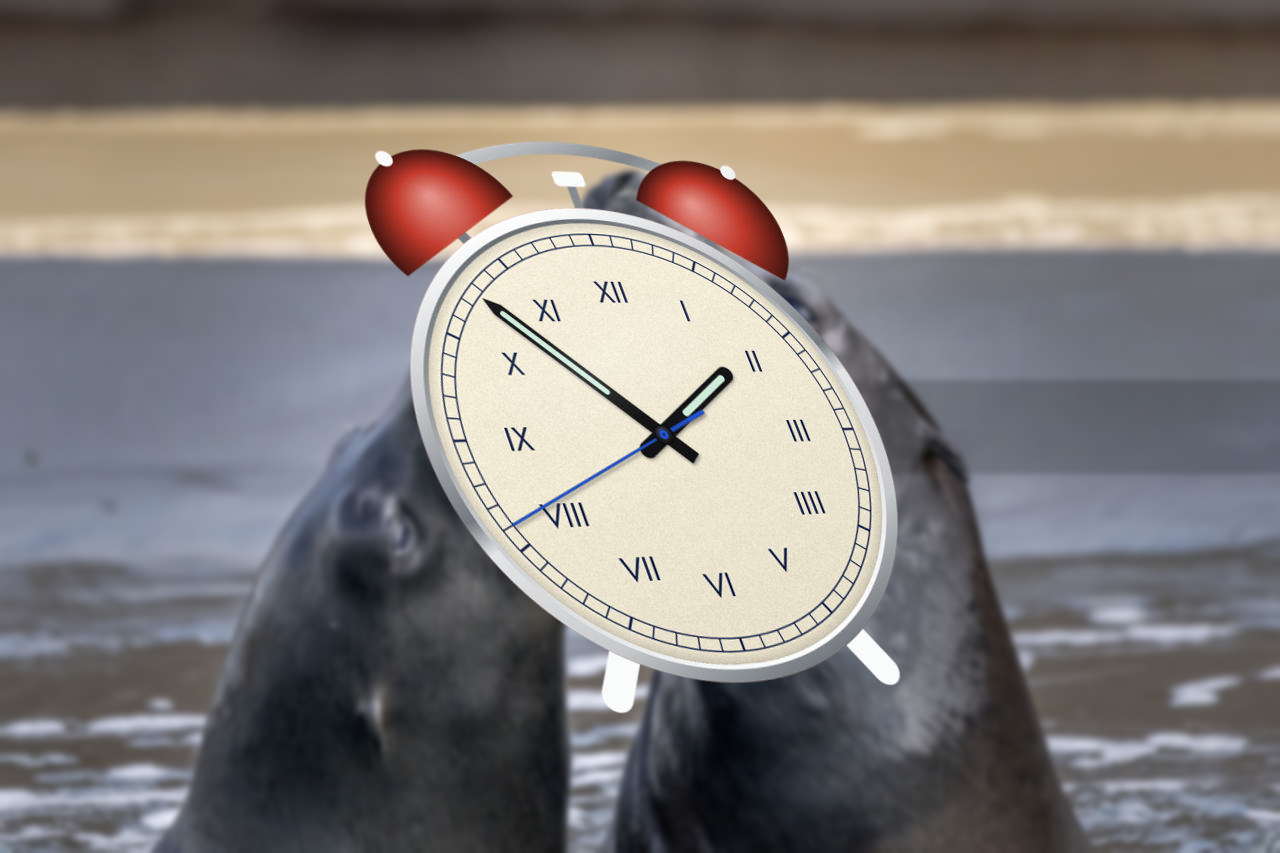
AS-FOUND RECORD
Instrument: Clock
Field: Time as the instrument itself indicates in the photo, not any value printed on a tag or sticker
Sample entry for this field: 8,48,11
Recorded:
1,52,41
